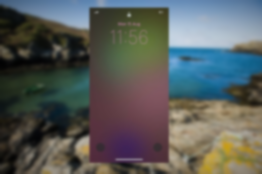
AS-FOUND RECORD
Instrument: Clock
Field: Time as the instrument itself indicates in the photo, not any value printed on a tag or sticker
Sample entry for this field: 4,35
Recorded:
11,56
